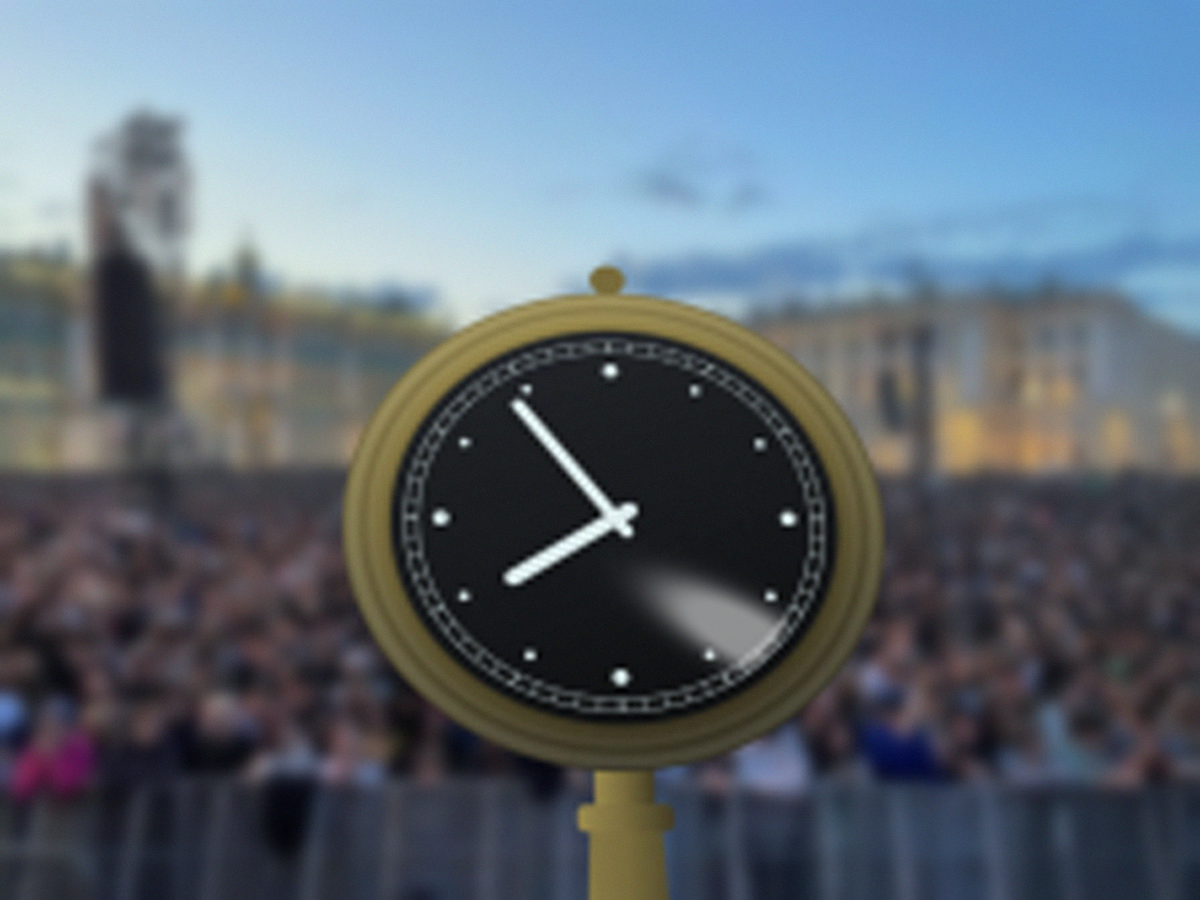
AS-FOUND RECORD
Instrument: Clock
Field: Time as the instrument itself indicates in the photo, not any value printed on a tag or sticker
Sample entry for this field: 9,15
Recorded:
7,54
